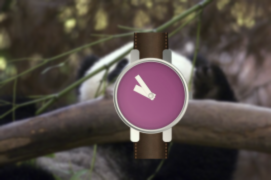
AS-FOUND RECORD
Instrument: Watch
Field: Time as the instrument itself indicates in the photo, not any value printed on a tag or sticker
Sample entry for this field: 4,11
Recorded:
9,54
